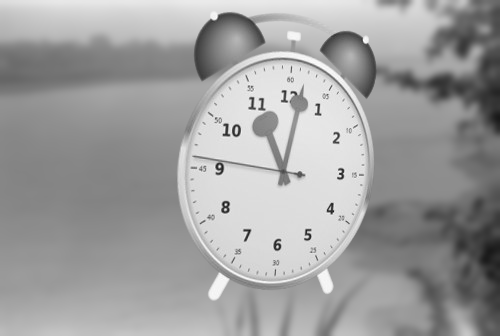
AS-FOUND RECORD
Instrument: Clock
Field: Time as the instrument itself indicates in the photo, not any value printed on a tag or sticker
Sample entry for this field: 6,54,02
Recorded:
11,01,46
